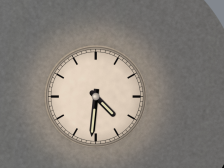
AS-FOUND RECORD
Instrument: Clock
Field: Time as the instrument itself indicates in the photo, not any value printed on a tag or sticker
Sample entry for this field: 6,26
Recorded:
4,31
